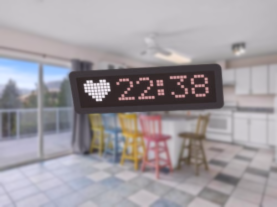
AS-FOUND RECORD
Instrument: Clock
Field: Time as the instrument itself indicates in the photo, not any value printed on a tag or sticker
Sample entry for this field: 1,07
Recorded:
22,38
